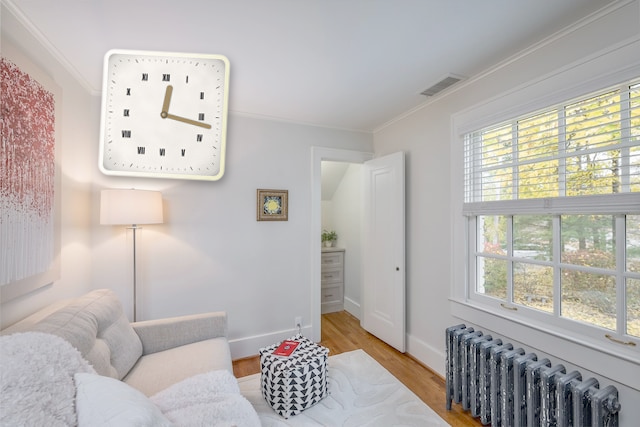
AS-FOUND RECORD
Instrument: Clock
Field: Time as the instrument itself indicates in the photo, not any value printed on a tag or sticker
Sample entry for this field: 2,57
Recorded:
12,17
